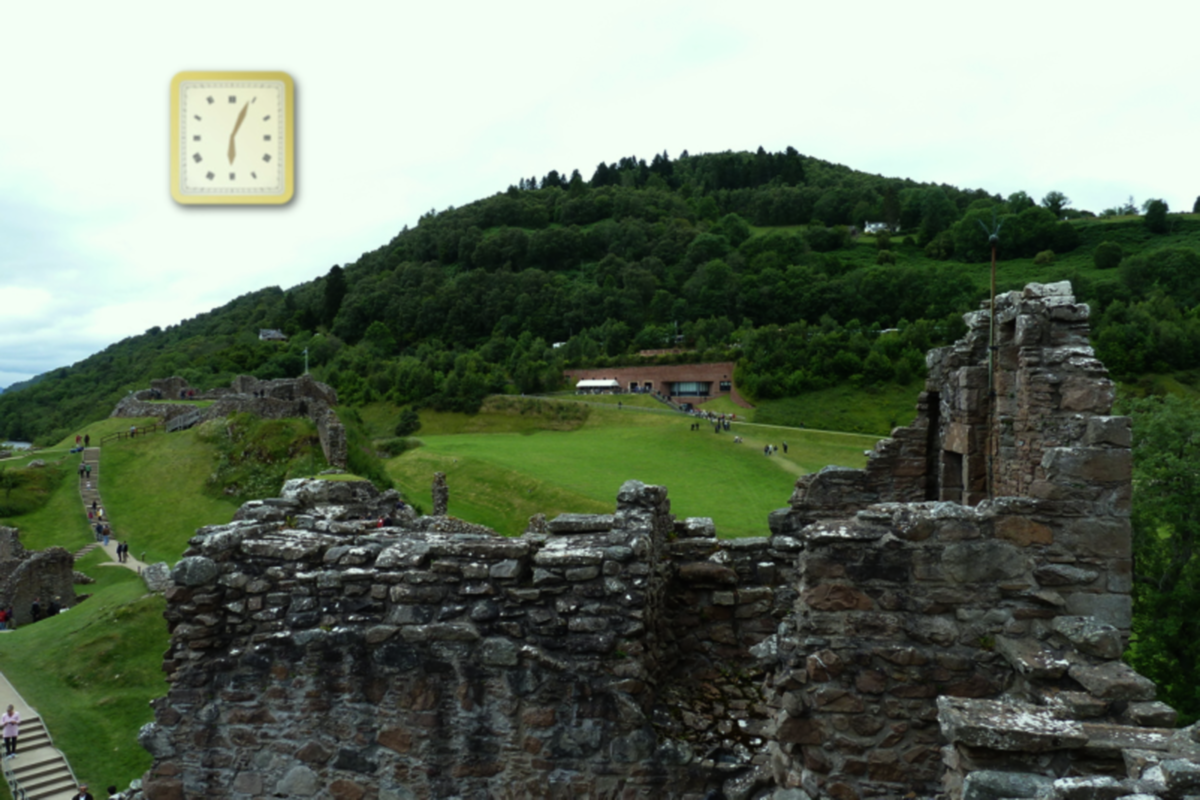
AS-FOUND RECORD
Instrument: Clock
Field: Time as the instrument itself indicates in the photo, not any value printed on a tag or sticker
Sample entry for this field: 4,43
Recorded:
6,04
